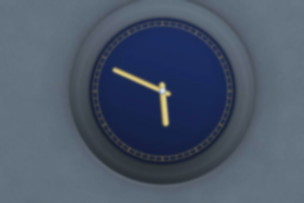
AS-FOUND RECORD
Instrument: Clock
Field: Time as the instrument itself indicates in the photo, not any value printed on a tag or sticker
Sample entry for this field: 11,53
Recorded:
5,49
